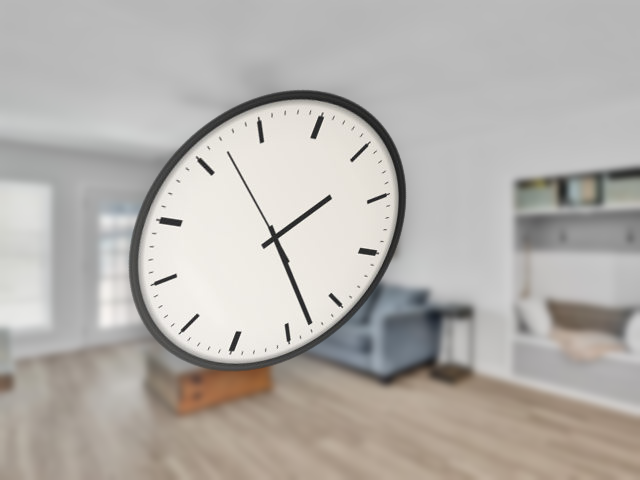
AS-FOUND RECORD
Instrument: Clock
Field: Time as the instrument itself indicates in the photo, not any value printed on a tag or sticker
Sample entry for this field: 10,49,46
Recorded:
1,22,52
